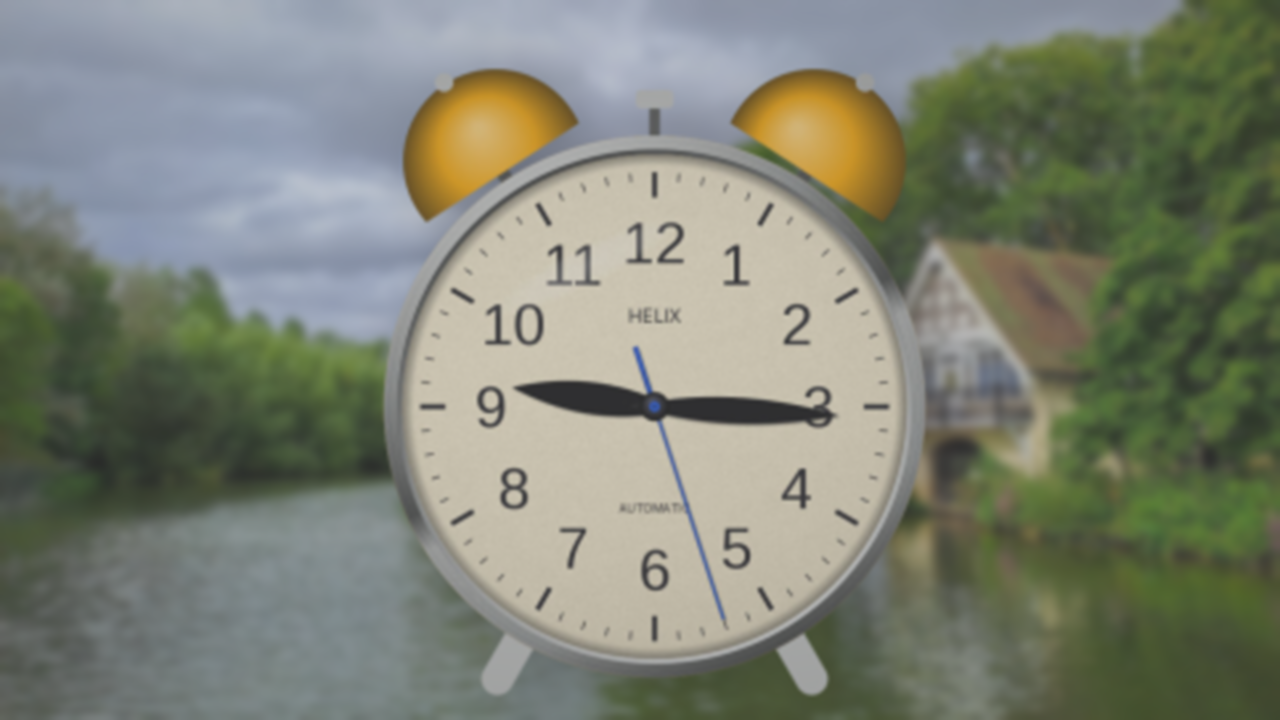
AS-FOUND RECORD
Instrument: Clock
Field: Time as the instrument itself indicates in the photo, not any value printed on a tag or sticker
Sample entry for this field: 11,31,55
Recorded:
9,15,27
